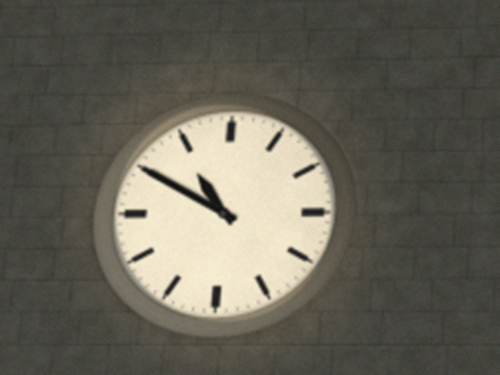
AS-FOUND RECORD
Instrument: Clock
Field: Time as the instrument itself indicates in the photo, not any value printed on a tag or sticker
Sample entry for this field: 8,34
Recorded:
10,50
